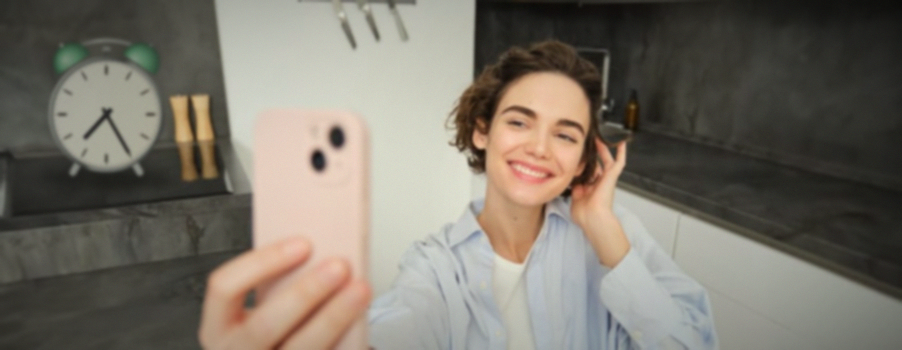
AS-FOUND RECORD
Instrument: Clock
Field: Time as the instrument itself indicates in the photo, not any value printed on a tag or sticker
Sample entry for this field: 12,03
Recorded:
7,25
